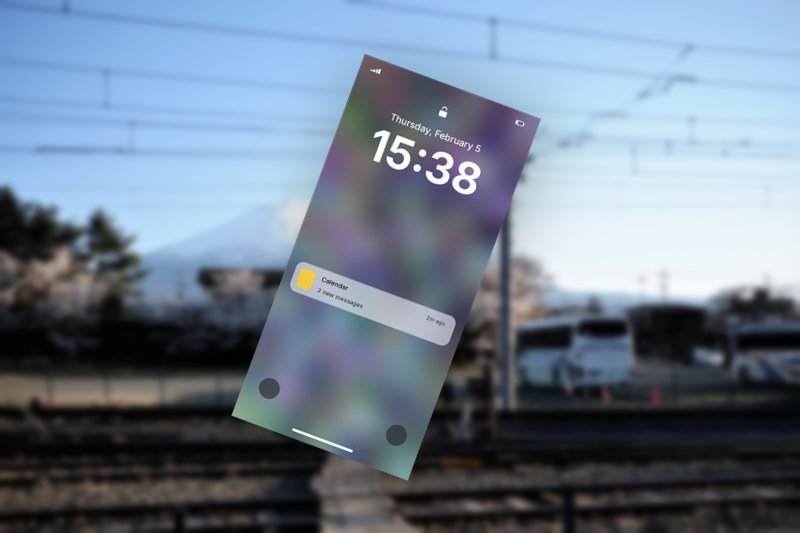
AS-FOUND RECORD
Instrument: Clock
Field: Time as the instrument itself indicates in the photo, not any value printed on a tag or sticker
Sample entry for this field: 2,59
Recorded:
15,38
